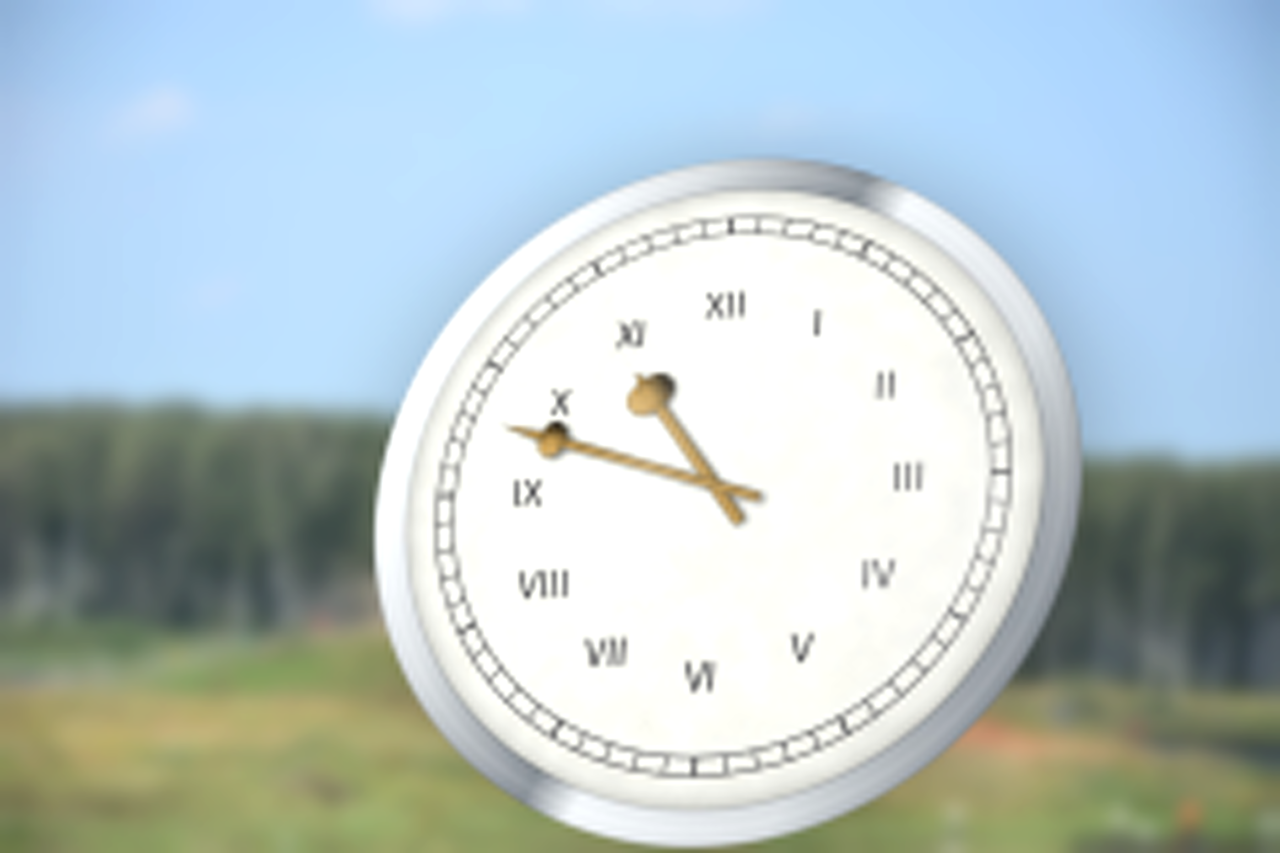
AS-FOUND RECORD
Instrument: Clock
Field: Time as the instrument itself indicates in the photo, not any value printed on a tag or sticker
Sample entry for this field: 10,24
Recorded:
10,48
